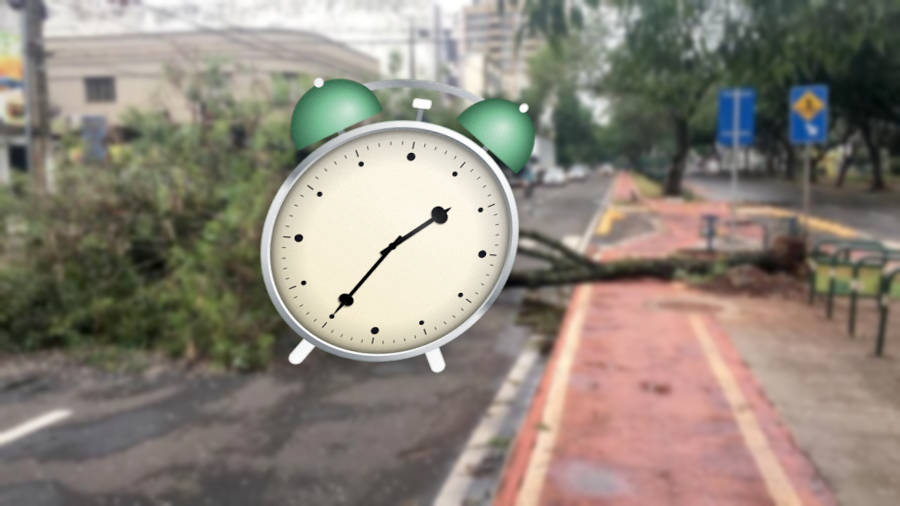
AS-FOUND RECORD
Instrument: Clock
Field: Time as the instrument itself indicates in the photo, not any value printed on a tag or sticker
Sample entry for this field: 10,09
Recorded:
1,35
